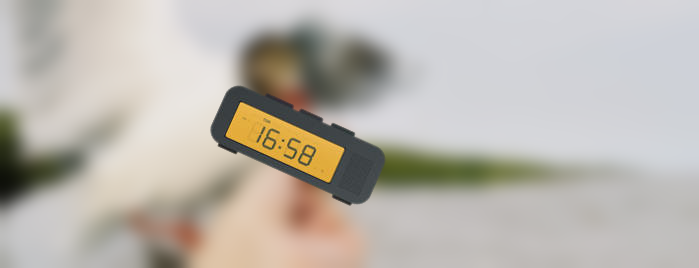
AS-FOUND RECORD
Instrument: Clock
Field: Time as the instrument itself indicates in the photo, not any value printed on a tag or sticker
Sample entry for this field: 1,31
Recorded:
16,58
